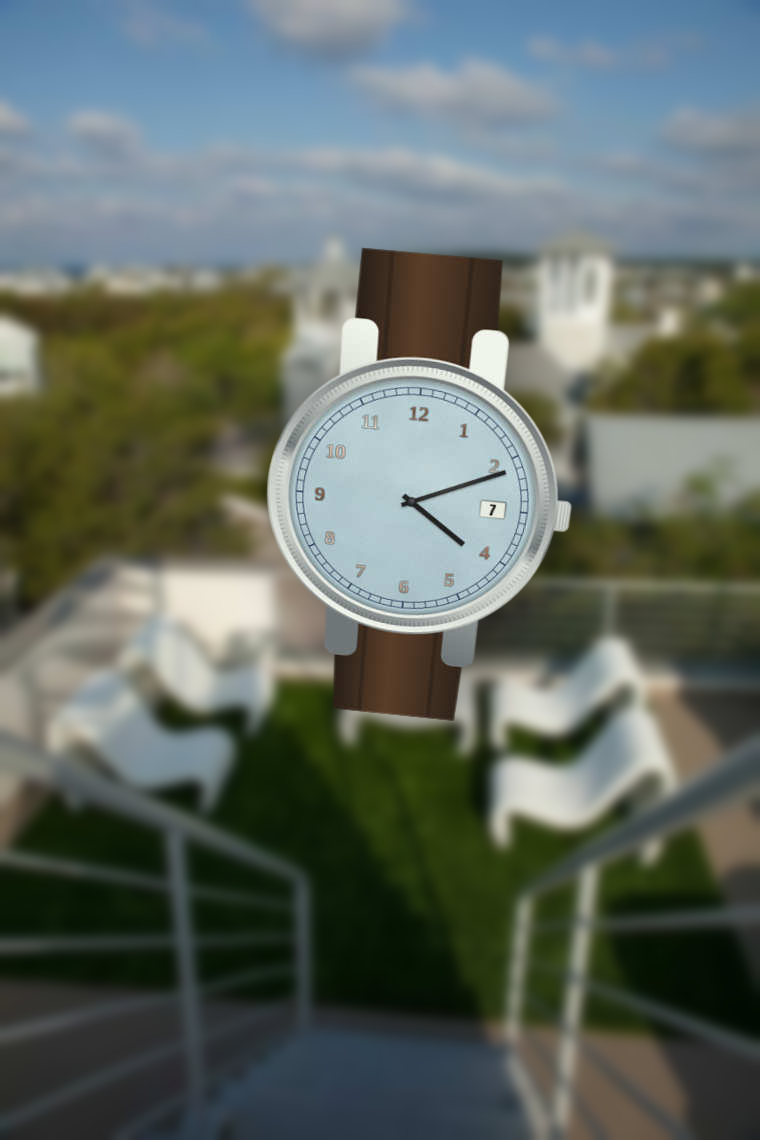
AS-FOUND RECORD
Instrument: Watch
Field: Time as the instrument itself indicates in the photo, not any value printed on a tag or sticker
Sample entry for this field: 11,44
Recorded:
4,11
